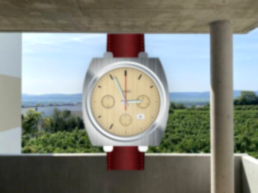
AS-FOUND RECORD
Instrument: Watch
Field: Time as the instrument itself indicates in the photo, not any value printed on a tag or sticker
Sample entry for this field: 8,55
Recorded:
2,56
